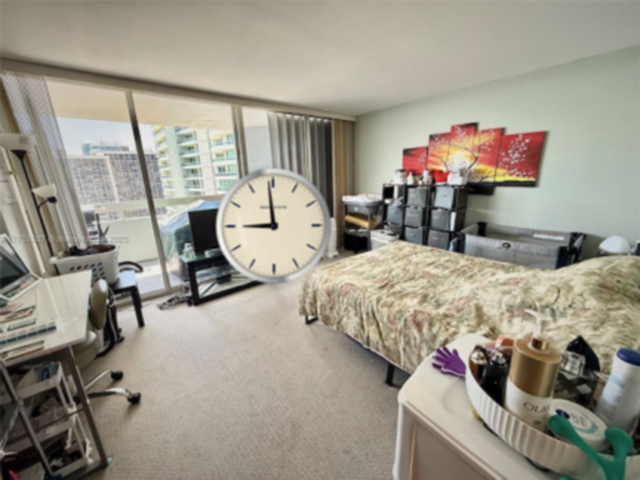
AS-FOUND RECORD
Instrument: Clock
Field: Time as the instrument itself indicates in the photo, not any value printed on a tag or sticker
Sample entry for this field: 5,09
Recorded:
8,59
